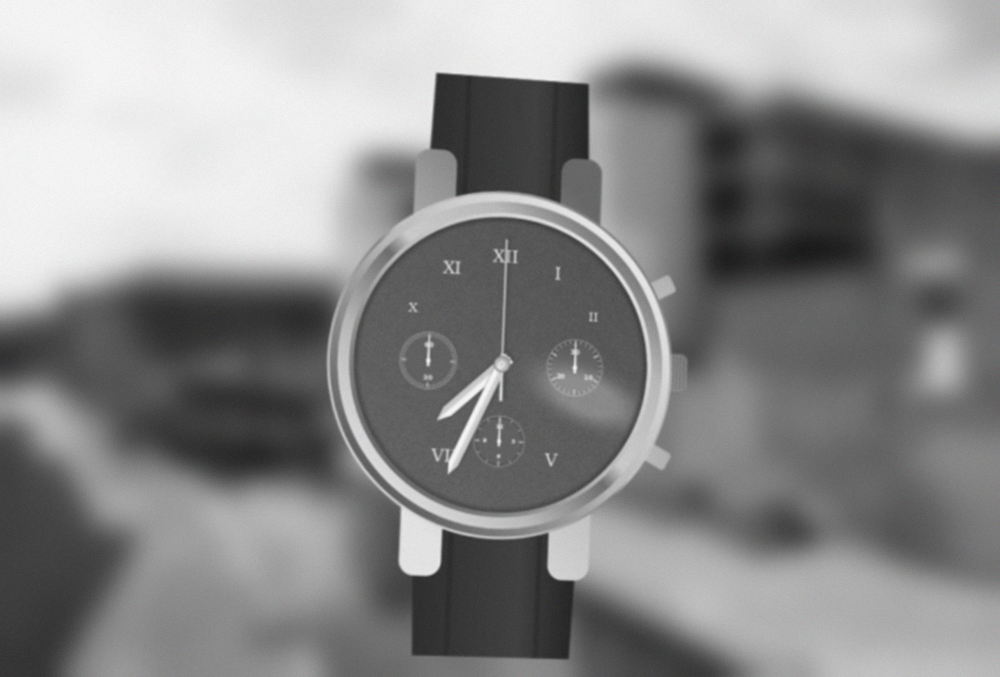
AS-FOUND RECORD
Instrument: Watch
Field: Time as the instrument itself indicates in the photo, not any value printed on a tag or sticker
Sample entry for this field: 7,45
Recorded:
7,34
